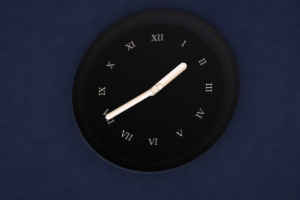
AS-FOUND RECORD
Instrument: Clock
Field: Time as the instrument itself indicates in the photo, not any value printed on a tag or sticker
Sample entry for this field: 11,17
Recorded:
1,40
